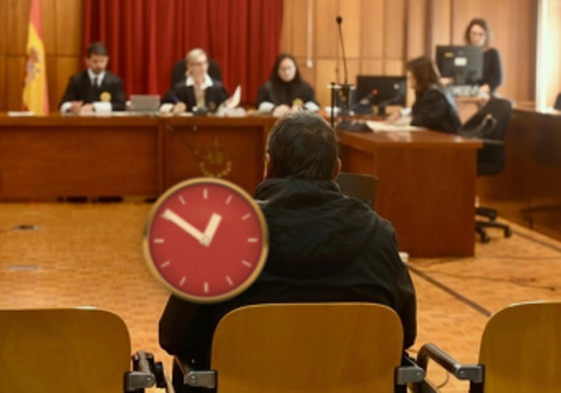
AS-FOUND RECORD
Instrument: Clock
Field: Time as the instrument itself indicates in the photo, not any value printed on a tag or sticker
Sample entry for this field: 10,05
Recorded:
12,51
